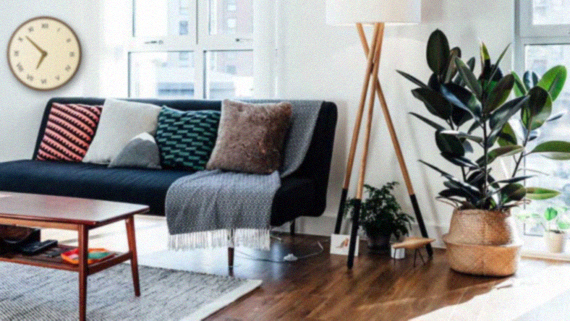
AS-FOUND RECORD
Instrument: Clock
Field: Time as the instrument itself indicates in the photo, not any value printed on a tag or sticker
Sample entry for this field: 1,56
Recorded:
6,52
